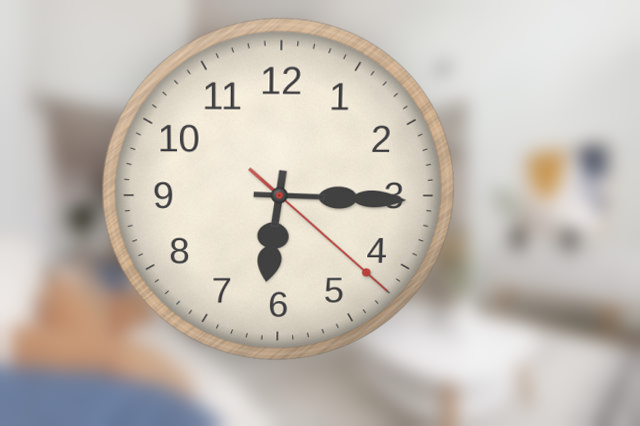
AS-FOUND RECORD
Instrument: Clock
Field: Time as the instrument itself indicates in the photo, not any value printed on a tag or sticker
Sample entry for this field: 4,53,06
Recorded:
6,15,22
